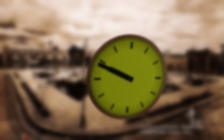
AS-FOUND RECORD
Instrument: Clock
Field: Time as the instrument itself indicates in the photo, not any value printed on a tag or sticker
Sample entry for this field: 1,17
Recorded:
9,49
